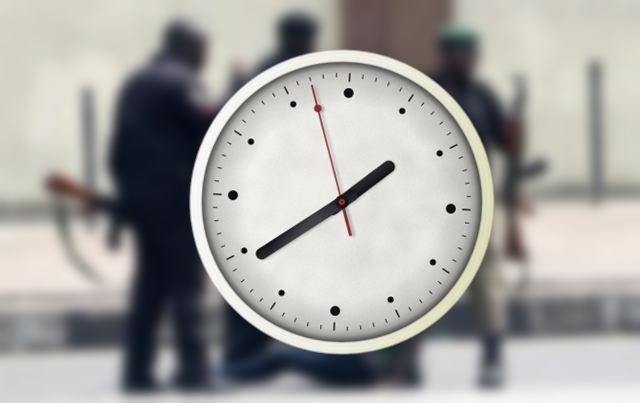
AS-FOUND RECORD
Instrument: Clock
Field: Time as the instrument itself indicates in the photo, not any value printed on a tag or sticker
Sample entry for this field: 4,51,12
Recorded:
1,38,57
